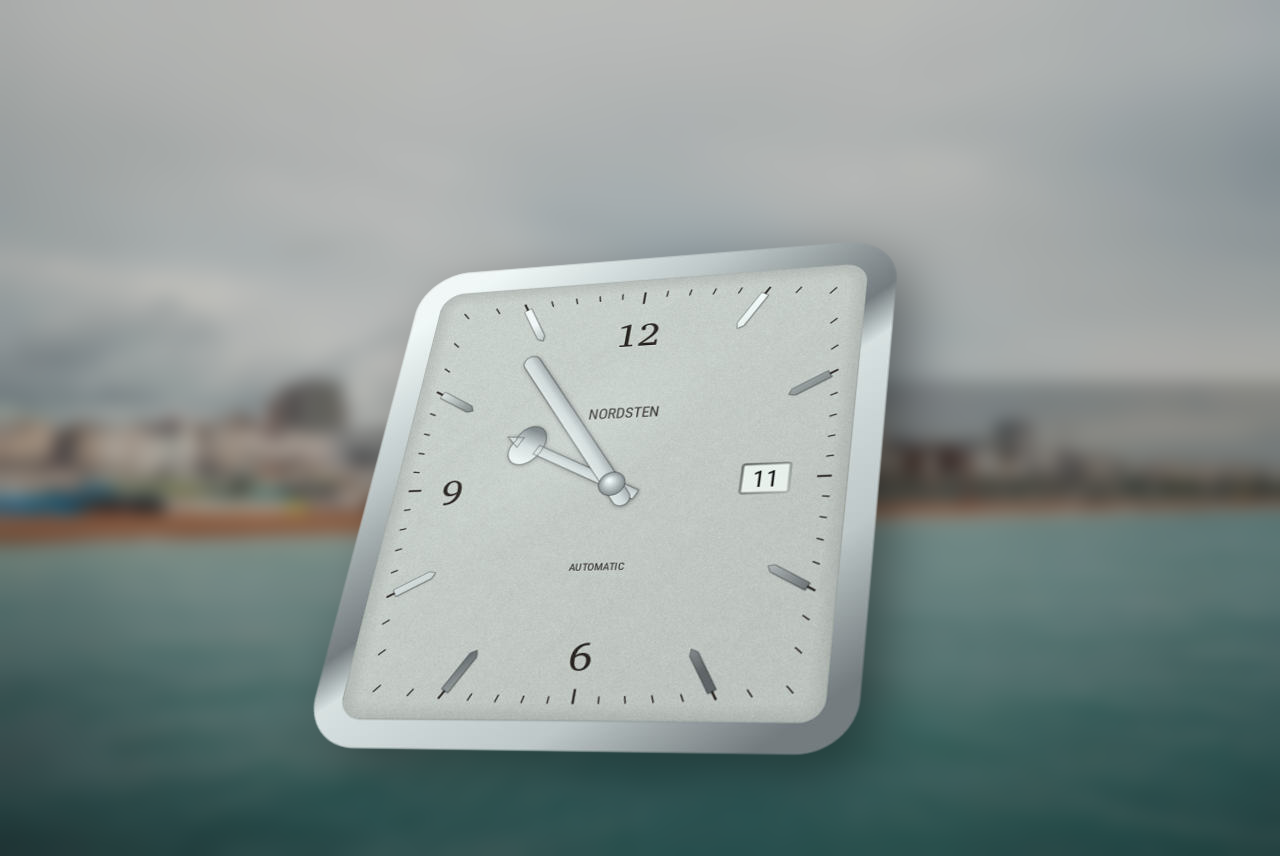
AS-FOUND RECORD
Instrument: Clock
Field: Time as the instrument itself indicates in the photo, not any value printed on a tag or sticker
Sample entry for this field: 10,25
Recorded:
9,54
